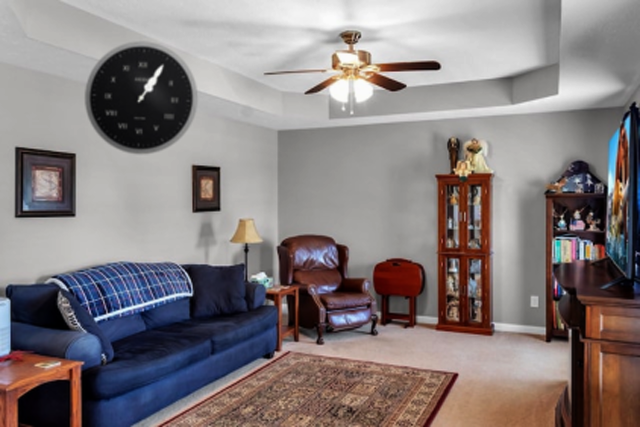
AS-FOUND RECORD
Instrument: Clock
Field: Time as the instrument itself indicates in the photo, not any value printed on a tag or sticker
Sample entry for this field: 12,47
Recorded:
1,05
